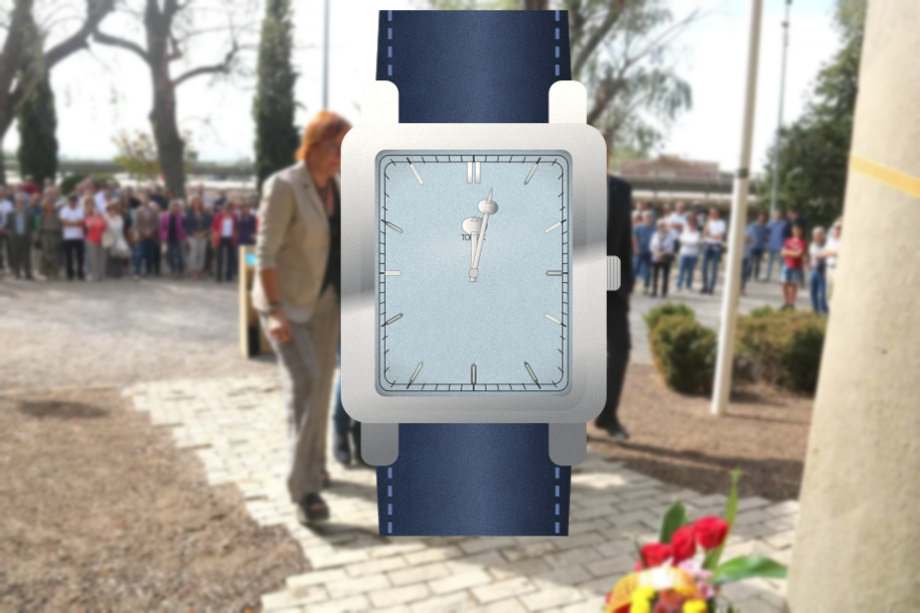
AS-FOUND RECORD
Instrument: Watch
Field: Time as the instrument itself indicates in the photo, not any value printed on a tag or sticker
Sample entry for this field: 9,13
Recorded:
12,02
